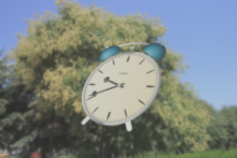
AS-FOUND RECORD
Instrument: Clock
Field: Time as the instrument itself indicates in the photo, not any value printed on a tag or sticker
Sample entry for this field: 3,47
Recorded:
9,41
